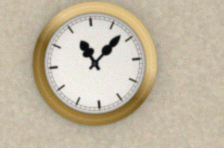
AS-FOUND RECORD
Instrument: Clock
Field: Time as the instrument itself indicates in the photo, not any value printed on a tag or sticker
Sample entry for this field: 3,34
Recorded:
11,08
